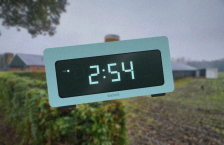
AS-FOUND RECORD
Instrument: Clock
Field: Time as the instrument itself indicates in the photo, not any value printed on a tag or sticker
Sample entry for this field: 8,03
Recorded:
2,54
